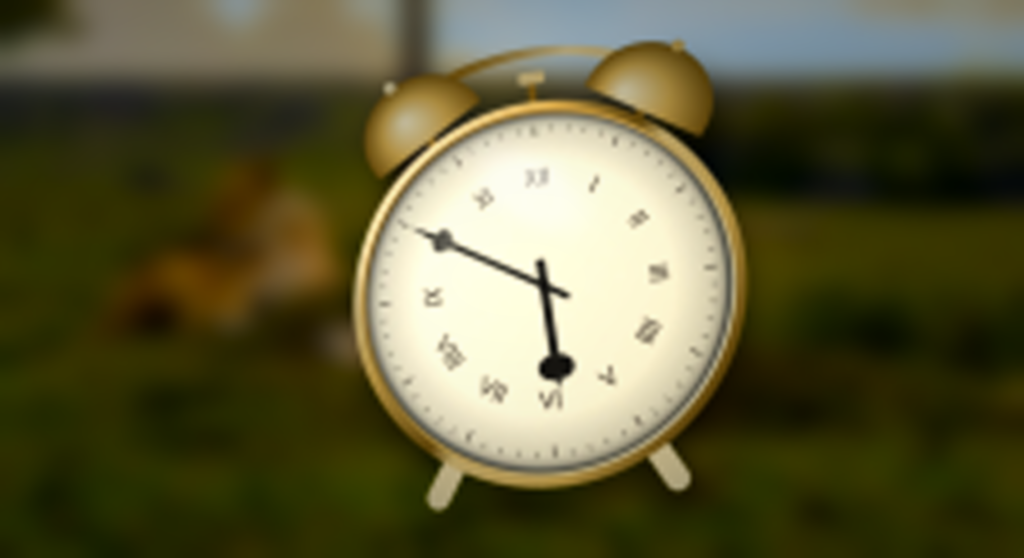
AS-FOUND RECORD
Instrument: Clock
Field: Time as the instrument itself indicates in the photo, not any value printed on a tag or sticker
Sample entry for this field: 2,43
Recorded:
5,50
